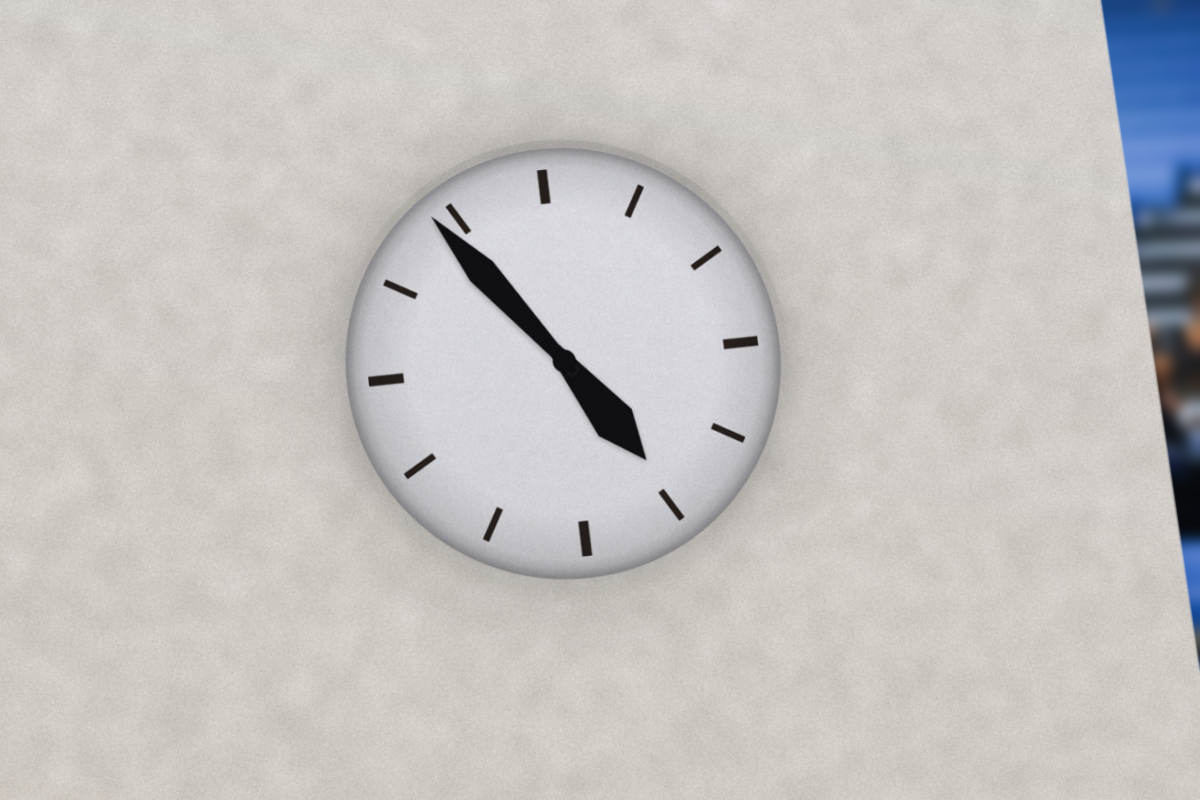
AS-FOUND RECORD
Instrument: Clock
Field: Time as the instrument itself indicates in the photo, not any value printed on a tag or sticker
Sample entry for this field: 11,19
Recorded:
4,54
